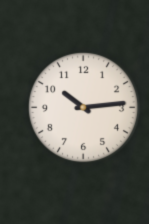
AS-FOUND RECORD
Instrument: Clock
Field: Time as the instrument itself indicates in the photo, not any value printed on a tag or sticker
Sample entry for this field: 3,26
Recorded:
10,14
